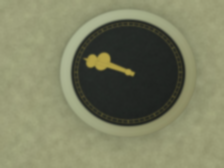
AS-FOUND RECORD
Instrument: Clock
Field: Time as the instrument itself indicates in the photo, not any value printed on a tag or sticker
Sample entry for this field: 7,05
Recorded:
9,48
